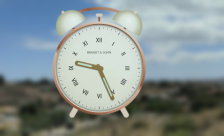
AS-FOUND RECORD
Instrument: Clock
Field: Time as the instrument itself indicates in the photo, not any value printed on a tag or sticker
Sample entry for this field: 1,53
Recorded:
9,26
